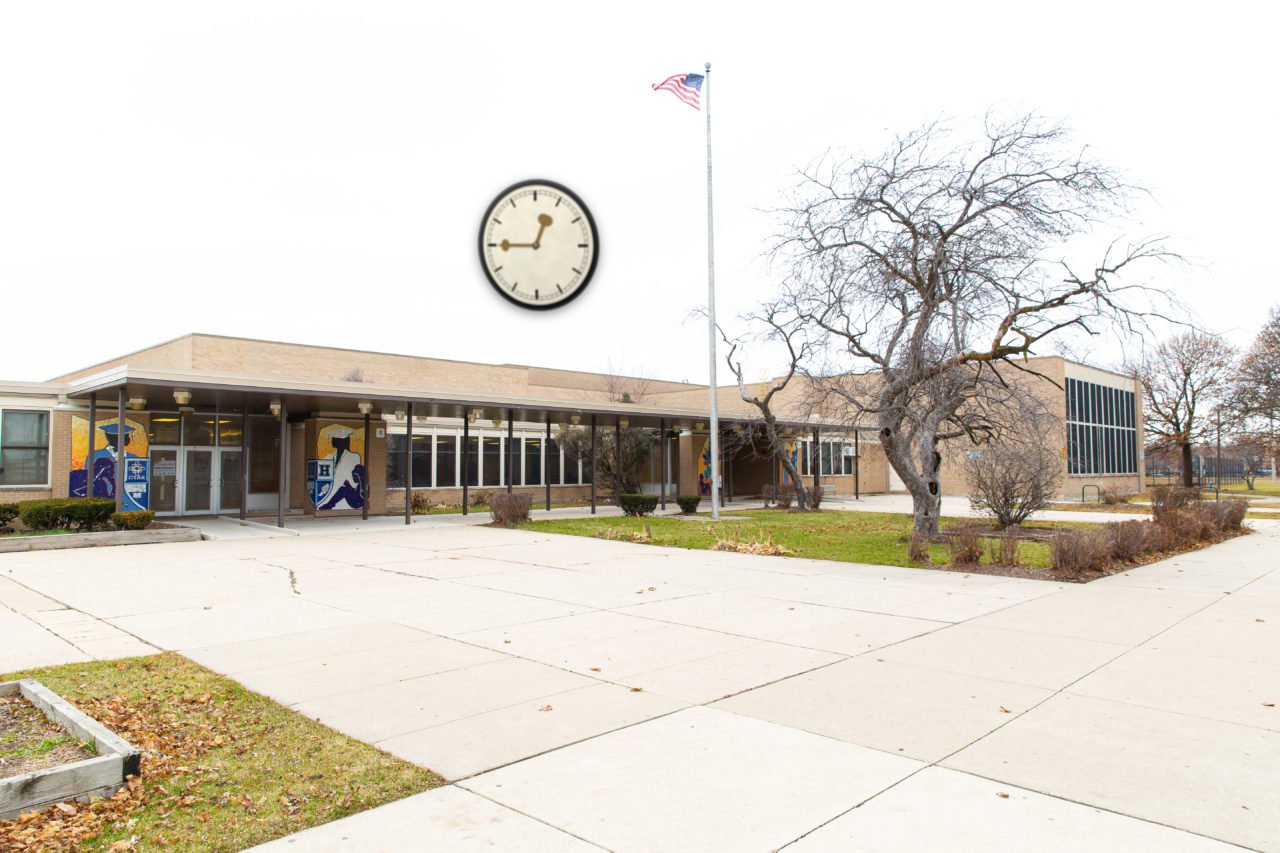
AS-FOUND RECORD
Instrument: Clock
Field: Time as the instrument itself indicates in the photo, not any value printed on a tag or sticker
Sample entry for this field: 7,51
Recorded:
12,45
